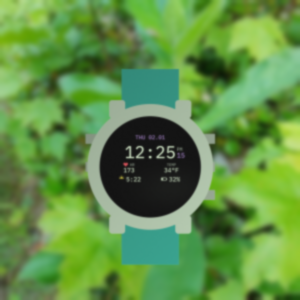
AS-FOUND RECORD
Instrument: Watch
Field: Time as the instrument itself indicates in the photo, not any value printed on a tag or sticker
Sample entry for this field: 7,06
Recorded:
12,25
